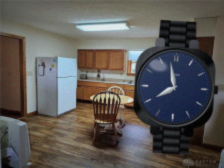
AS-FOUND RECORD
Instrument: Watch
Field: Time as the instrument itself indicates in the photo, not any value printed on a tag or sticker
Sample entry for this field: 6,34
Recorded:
7,58
